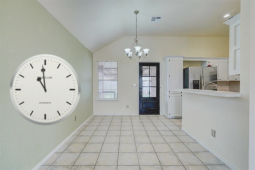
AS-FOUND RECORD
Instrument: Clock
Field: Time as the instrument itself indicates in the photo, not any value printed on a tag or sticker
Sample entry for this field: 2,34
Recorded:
10,59
